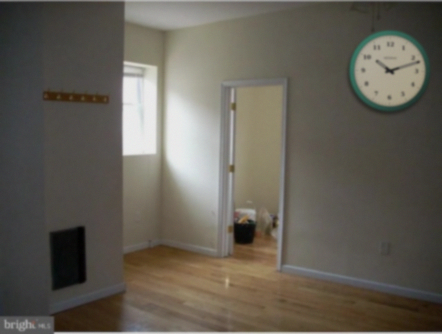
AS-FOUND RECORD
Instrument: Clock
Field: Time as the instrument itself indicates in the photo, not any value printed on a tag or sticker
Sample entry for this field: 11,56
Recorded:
10,12
